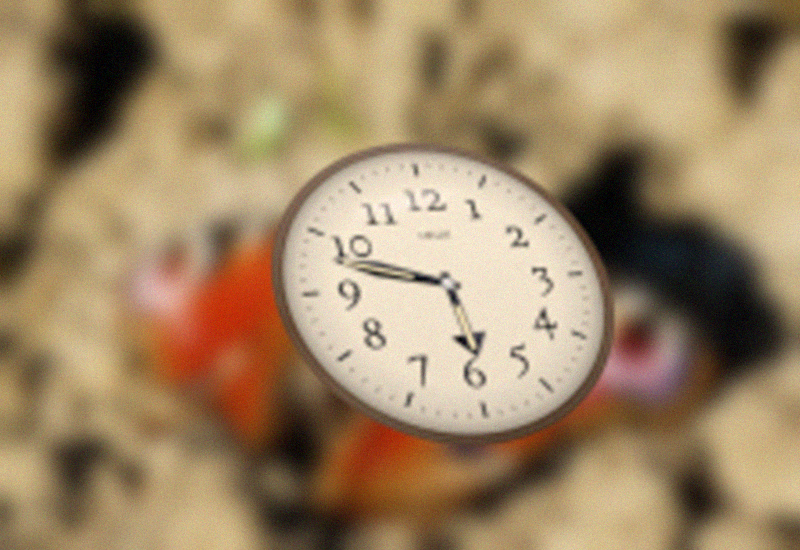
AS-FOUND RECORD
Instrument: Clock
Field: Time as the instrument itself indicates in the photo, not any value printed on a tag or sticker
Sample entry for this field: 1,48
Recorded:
5,48
